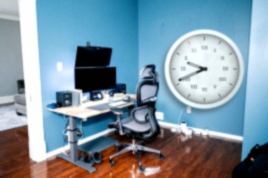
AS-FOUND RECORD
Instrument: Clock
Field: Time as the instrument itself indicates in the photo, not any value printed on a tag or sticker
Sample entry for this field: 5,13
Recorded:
9,41
